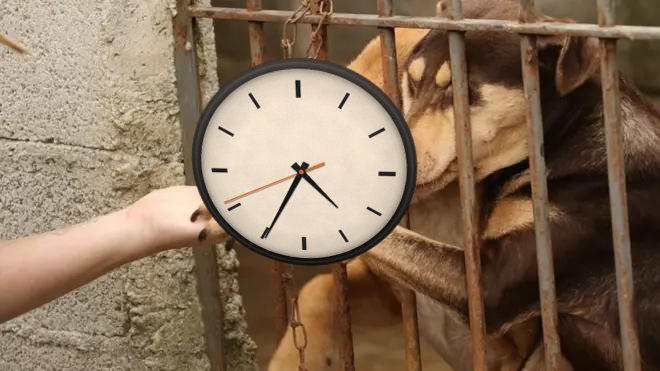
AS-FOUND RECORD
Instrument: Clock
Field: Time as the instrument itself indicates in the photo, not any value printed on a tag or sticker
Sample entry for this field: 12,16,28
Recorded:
4,34,41
